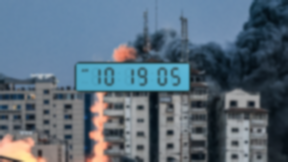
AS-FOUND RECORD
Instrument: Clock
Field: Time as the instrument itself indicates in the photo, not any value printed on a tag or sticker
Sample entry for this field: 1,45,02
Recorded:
10,19,05
